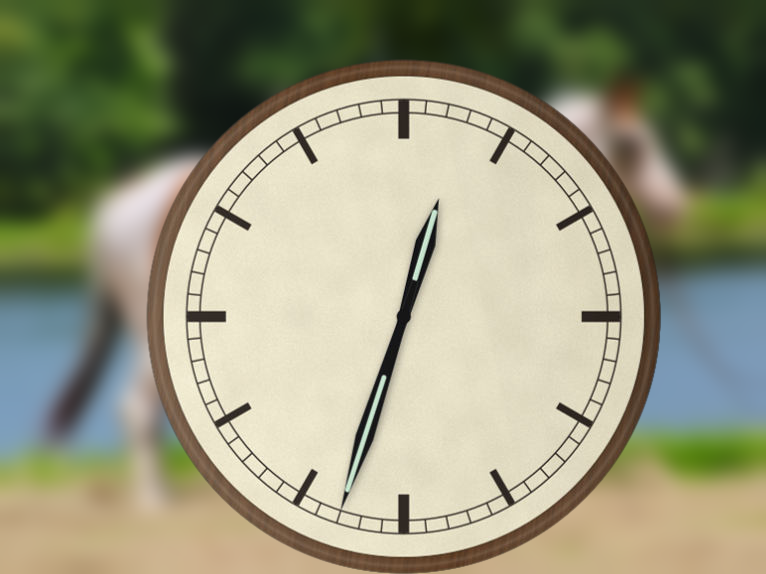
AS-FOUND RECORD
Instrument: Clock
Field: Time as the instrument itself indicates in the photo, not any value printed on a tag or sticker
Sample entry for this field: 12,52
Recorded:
12,33
